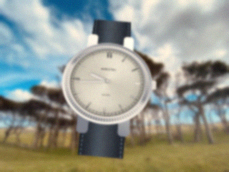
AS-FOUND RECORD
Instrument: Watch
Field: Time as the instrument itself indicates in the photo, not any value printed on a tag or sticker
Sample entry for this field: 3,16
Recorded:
9,44
